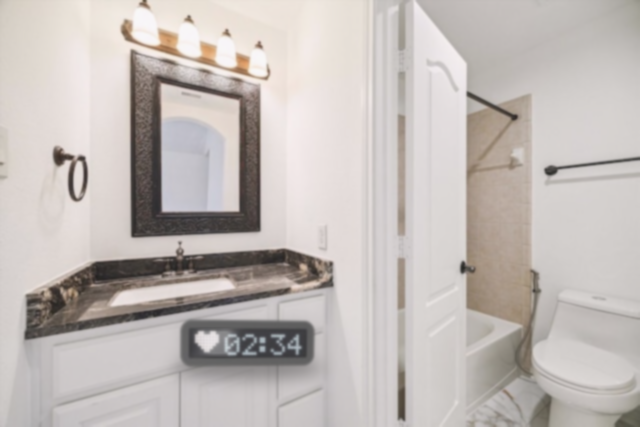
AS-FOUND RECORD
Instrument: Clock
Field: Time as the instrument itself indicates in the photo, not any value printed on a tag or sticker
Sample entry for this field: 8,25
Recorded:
2,34
